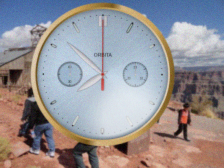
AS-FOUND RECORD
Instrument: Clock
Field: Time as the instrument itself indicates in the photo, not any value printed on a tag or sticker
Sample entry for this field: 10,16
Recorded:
7,52
